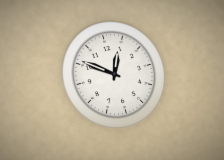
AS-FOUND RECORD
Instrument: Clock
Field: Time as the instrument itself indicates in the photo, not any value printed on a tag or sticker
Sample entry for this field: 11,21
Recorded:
12,51
